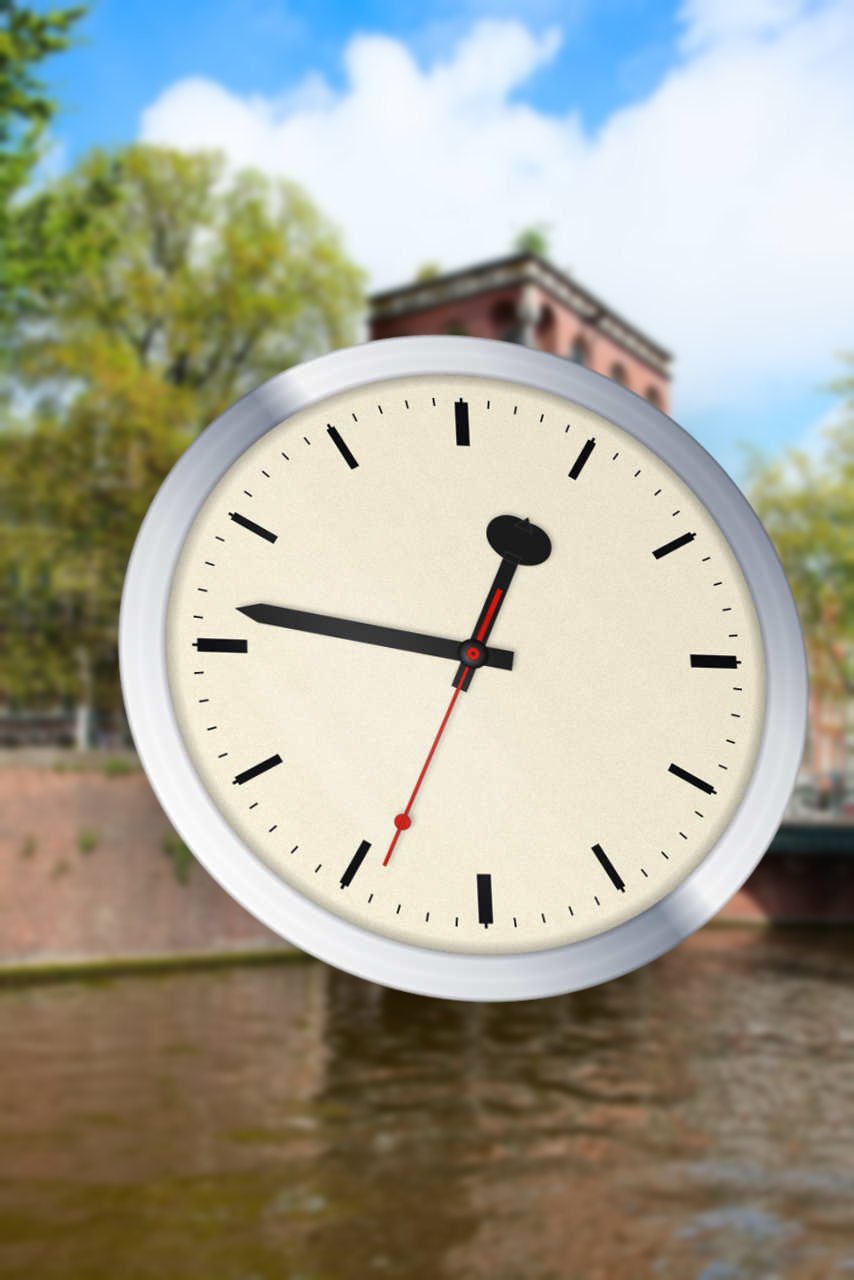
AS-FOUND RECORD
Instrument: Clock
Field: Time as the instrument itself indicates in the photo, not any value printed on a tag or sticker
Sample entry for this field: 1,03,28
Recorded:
12,46,34
